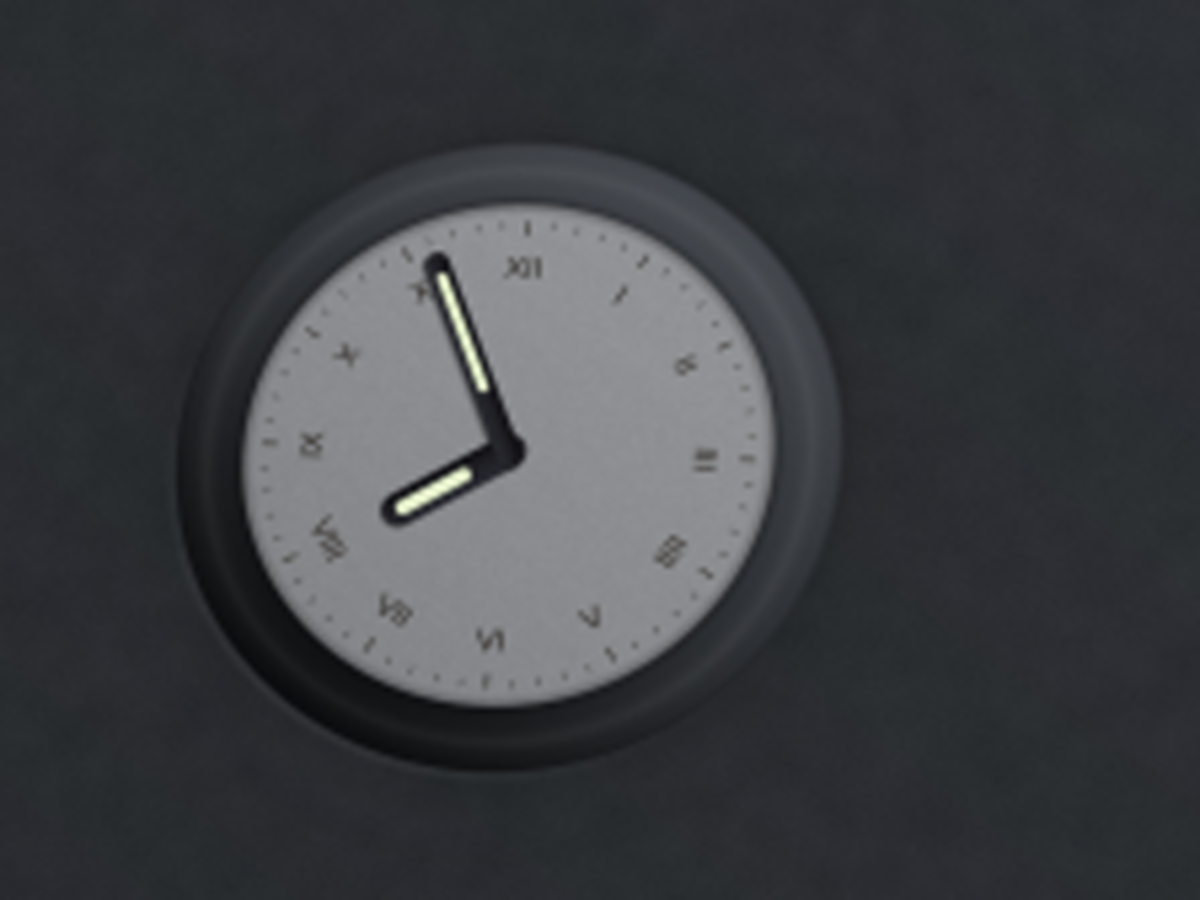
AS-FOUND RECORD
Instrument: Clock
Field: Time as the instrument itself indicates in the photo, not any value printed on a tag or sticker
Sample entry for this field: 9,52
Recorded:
7,56
